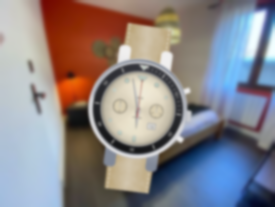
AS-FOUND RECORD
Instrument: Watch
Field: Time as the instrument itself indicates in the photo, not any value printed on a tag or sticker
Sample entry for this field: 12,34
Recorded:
5,57
